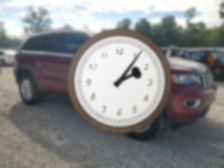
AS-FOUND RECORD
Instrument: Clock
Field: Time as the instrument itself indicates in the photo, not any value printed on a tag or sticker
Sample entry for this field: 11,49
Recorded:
2,06
